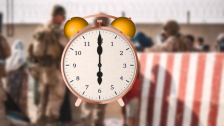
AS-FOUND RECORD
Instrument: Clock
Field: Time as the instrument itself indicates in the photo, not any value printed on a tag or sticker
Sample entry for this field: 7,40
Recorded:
6,00
